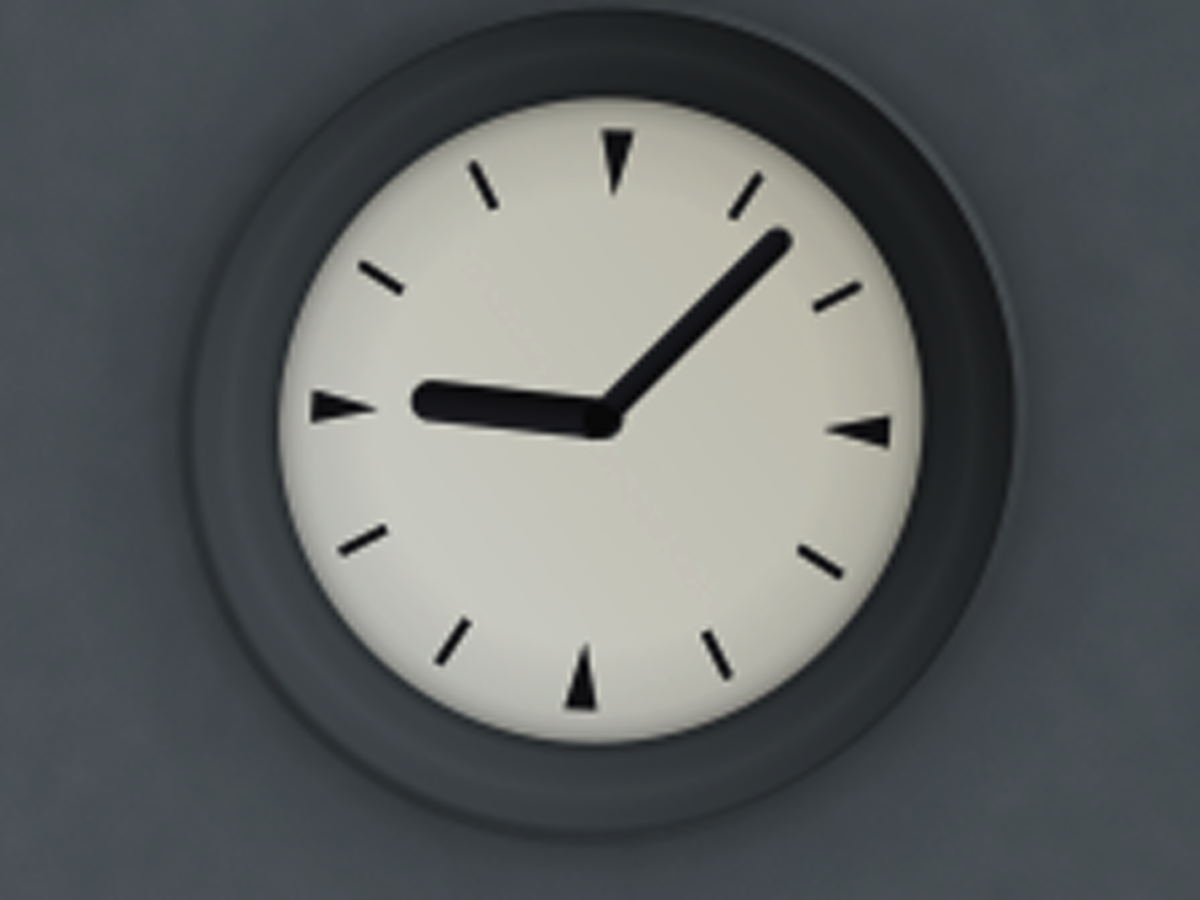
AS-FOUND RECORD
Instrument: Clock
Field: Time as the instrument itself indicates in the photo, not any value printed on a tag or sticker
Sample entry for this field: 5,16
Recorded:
9,07
